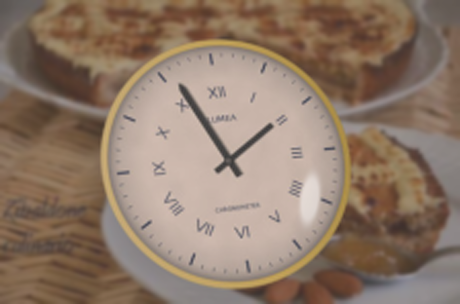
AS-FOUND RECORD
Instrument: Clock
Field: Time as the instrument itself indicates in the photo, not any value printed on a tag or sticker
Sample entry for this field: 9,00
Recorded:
1,56
